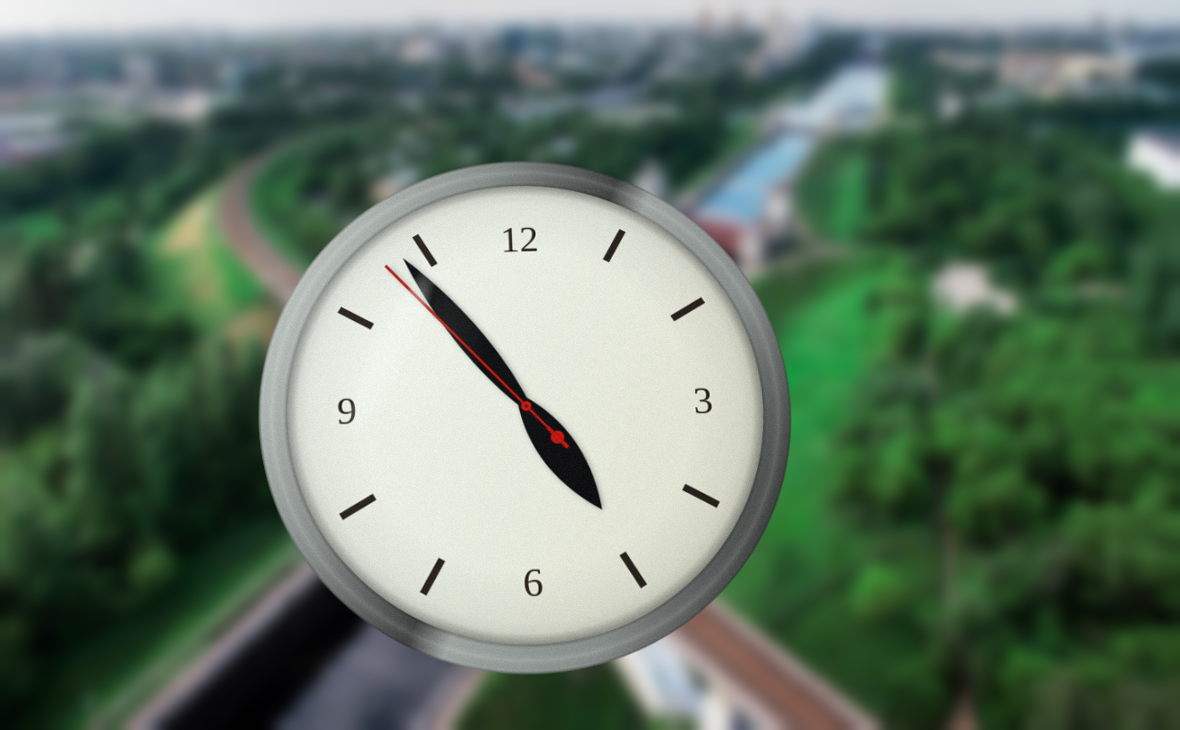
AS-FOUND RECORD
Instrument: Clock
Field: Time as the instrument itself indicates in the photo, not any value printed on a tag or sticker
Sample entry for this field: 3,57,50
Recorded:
4,53,53
